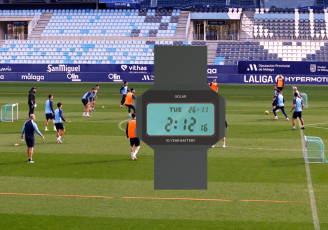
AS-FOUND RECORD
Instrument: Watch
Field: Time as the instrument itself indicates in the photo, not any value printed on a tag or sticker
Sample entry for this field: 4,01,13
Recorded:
2,12,16
